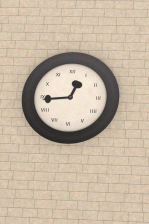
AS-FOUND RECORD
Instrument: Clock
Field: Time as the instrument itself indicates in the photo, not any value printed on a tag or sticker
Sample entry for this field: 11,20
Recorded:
12,44
